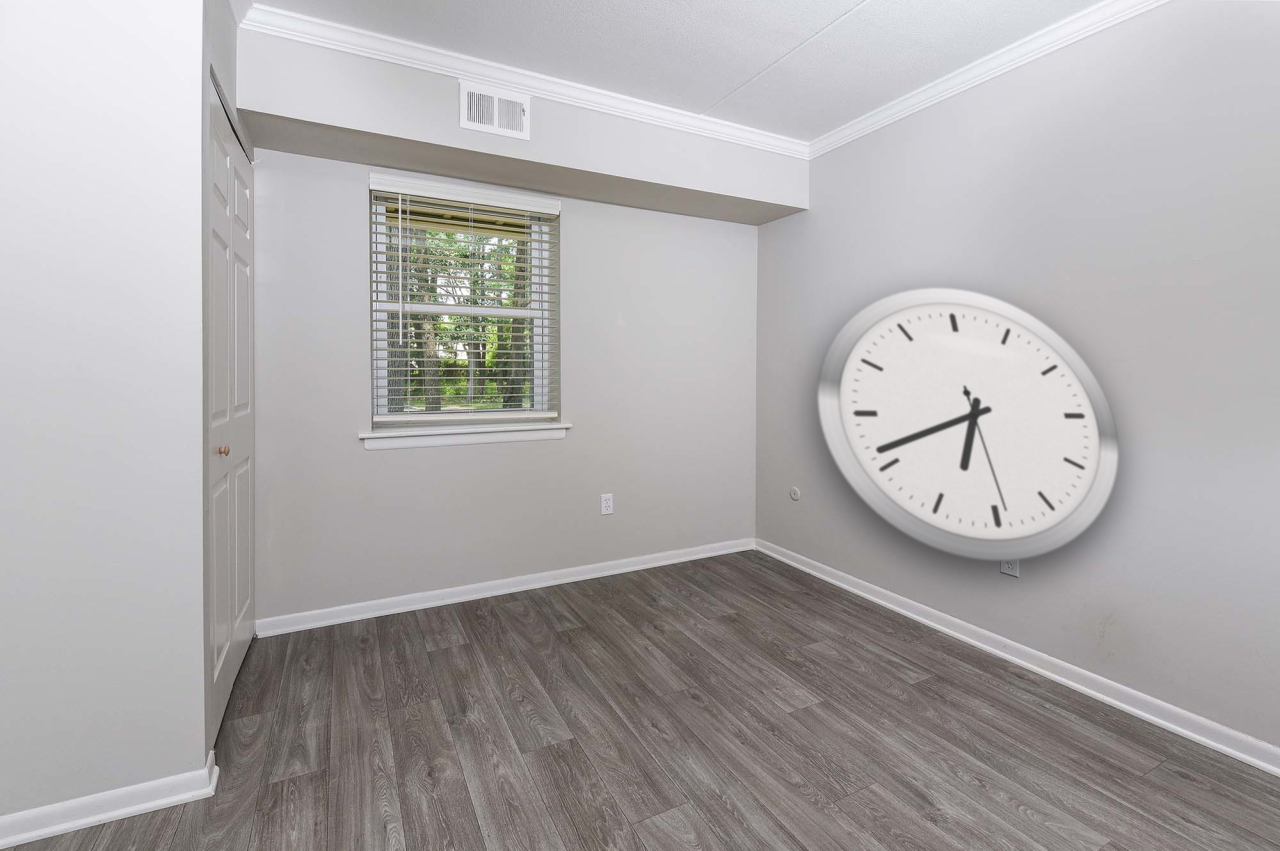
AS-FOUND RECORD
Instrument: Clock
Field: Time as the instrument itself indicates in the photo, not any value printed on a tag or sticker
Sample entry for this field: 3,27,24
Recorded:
6,41,29
